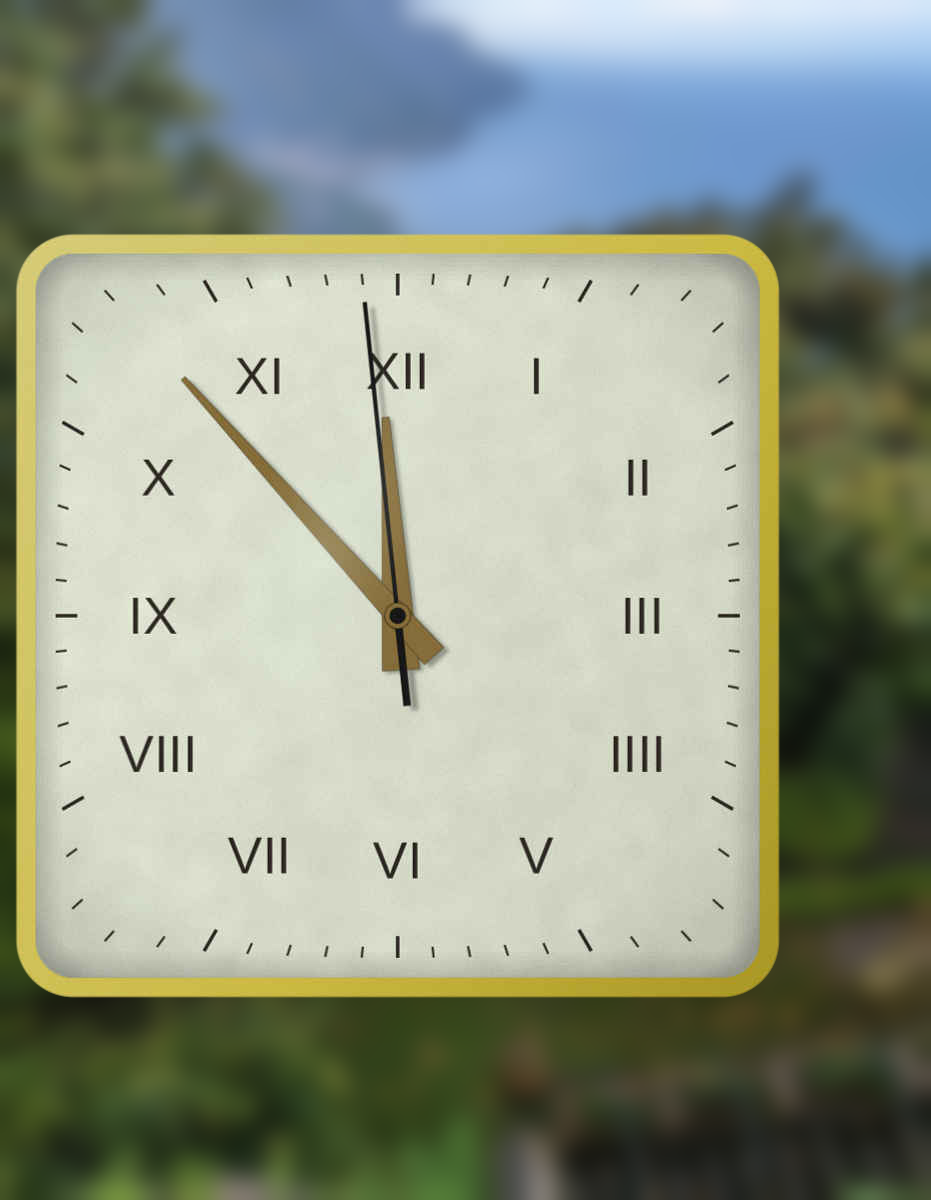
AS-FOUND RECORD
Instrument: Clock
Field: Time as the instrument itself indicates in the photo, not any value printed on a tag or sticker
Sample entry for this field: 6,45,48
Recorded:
11,52,59
